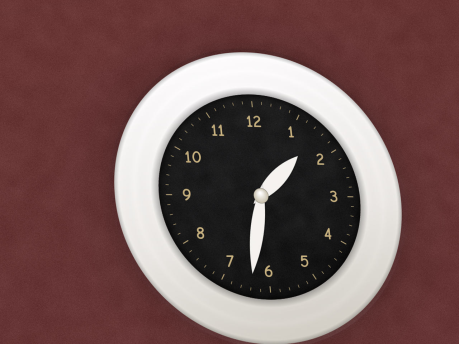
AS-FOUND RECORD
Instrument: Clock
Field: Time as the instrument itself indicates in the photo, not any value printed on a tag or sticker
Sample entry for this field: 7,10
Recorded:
1,32
